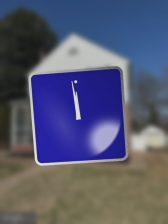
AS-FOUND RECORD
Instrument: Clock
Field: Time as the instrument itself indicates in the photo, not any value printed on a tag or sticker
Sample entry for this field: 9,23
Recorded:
11,59
